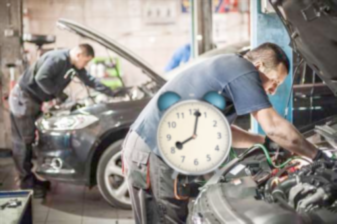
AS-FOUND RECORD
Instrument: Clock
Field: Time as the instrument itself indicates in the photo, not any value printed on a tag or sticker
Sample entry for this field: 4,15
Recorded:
8,02
